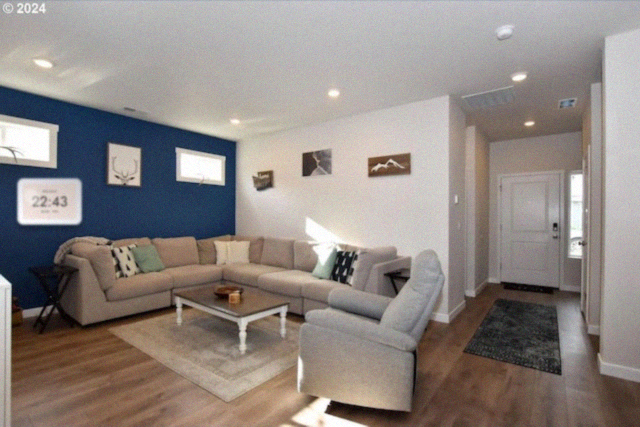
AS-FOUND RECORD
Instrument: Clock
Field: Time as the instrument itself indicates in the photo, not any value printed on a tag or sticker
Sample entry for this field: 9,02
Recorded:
22,43
